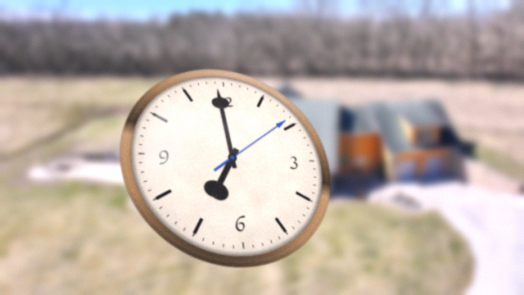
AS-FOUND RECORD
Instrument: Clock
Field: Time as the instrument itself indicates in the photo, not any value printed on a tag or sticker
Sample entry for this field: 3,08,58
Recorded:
6,59,09
